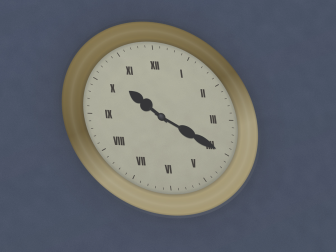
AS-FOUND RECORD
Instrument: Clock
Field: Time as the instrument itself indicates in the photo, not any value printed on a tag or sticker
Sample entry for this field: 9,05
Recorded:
10,20
